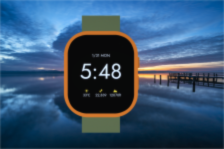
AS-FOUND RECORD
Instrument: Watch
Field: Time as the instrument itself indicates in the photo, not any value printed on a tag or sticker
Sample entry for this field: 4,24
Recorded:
5,48
